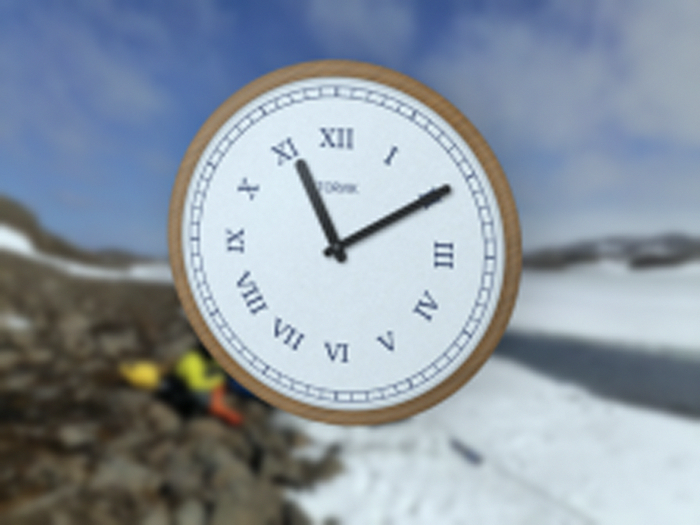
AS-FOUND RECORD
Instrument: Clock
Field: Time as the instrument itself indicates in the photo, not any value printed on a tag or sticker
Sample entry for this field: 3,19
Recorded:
11,10
